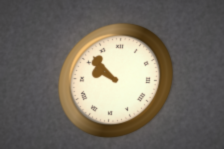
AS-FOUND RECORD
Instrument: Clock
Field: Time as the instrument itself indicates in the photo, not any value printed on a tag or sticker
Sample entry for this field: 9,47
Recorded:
9,52
